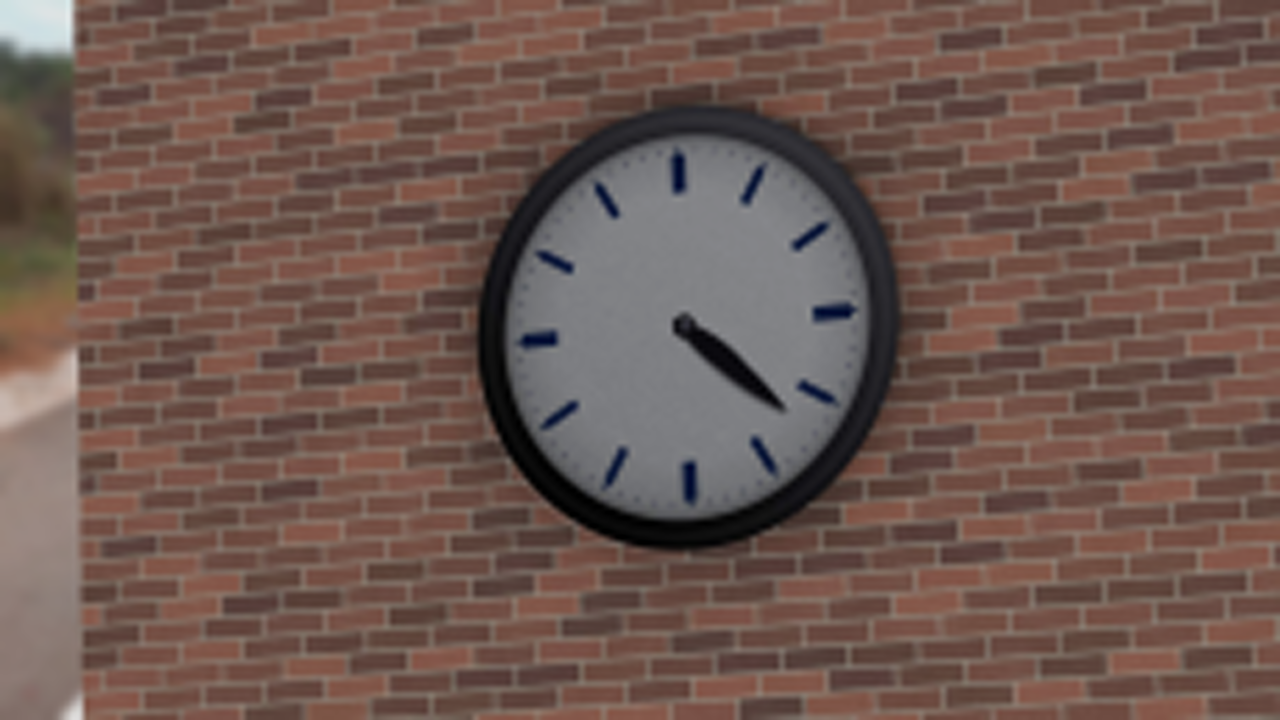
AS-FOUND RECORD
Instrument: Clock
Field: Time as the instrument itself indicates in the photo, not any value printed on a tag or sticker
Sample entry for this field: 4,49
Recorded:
4,22
